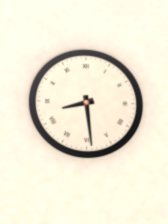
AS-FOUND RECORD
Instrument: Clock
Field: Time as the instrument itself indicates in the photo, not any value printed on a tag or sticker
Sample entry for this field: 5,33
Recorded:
8,29
